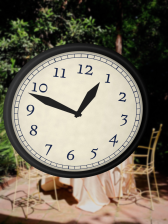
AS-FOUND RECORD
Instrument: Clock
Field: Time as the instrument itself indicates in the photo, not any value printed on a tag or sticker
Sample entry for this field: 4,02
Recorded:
12,48
